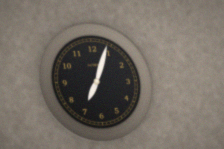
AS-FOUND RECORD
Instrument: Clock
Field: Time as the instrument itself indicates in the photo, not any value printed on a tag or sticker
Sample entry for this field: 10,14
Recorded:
7,04
